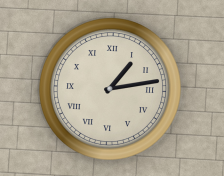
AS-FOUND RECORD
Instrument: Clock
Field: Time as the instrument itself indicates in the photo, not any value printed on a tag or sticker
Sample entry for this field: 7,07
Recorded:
1,13
